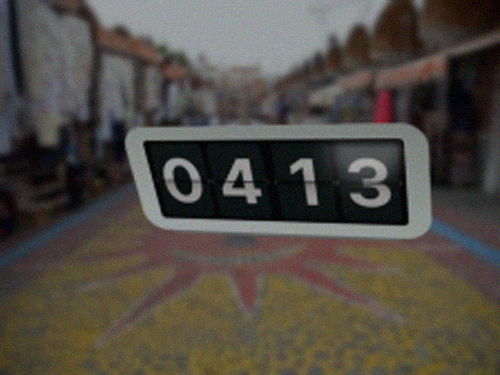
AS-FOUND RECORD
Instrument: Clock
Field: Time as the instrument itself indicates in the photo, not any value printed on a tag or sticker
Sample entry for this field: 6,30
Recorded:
4,13
